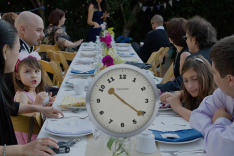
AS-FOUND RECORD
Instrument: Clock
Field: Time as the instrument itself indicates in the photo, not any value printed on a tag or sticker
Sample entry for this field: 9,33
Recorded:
10,21
